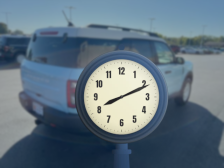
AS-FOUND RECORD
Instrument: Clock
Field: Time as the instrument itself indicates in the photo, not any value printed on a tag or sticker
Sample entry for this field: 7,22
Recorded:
8,11
